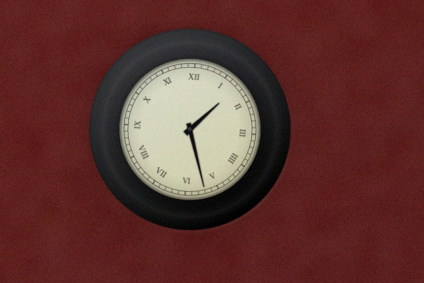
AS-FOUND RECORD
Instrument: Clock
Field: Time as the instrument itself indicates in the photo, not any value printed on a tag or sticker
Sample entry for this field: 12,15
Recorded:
1,27
